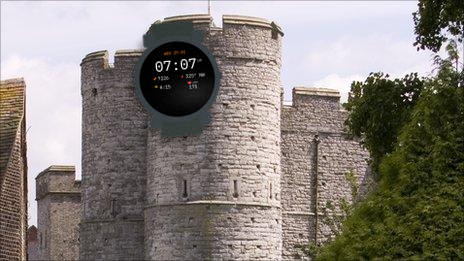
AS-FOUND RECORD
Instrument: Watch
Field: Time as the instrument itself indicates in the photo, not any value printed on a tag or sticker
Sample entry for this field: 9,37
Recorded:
7,07
